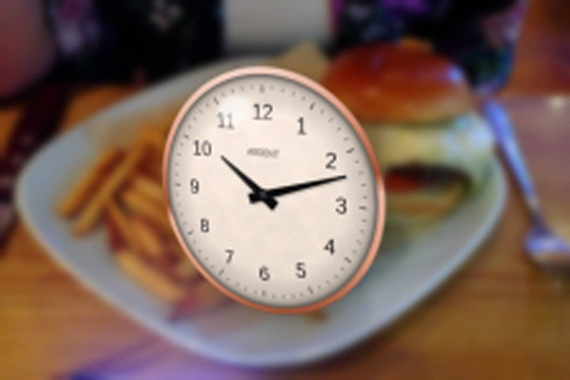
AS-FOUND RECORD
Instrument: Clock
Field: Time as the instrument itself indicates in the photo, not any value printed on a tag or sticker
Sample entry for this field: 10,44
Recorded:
10,12
